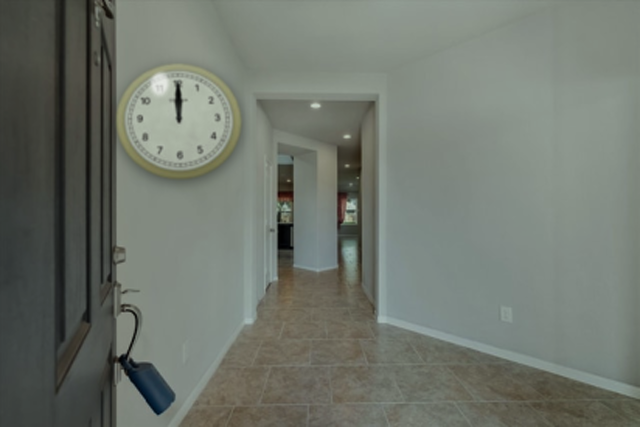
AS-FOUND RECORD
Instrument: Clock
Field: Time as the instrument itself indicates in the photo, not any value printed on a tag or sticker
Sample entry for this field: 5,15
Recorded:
12,00
